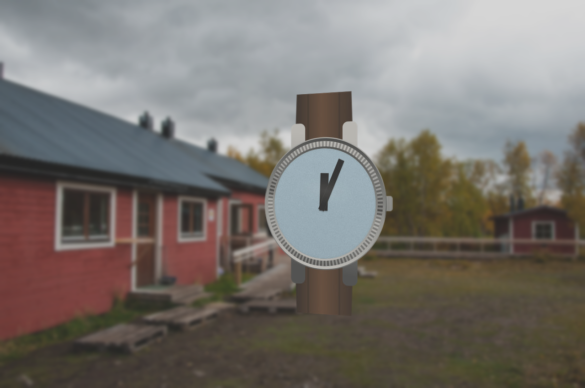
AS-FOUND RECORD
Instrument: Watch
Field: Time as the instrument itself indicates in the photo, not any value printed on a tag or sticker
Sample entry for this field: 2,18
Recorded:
12,04
